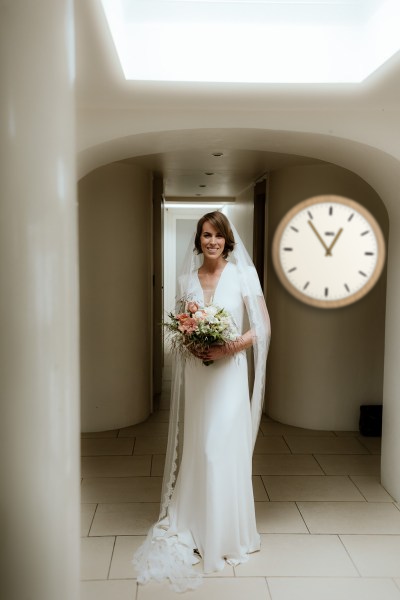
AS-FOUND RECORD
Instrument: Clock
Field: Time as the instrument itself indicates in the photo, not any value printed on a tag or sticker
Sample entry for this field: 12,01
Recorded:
12,54
